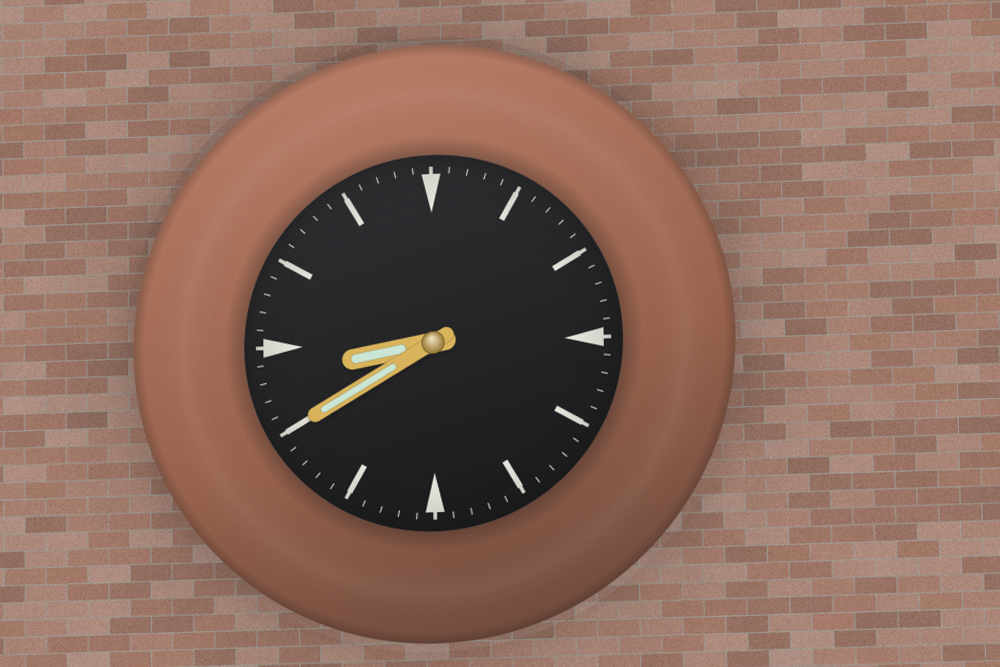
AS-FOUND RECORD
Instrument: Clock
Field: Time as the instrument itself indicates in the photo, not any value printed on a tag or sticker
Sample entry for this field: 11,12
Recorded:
8,40
